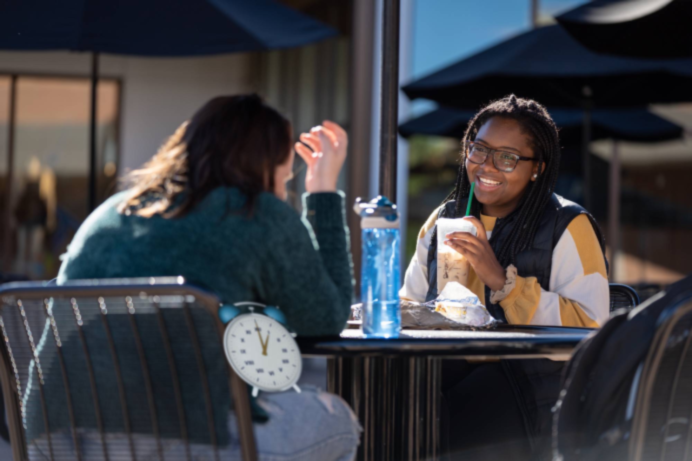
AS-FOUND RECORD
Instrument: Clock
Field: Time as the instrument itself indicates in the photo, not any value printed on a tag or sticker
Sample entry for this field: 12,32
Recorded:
1,00
